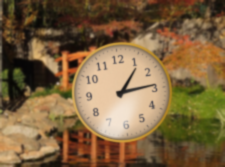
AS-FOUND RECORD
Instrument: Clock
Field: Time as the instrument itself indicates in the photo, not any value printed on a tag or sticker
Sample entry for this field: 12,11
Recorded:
1,14
